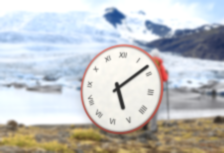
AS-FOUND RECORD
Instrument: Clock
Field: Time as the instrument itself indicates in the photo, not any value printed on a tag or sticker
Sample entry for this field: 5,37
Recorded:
5,08
